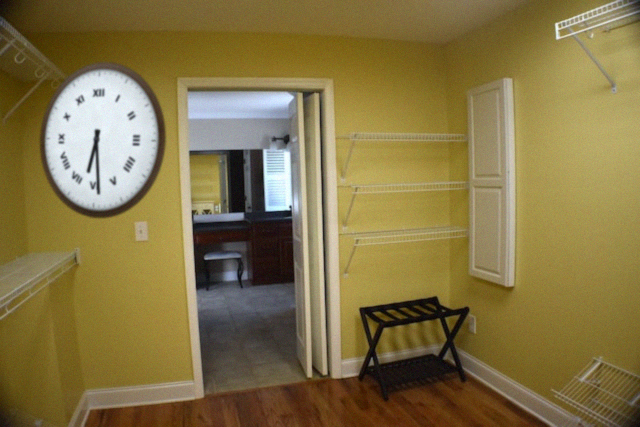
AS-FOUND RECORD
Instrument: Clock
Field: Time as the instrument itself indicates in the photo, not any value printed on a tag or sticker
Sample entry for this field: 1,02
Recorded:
6,29
